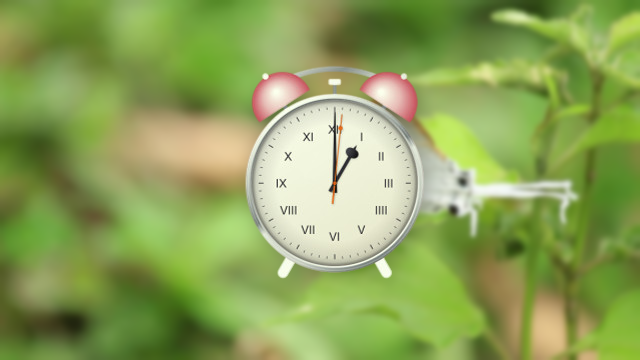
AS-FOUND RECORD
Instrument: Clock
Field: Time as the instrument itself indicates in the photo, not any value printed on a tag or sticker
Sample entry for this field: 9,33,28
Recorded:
1,00,01
